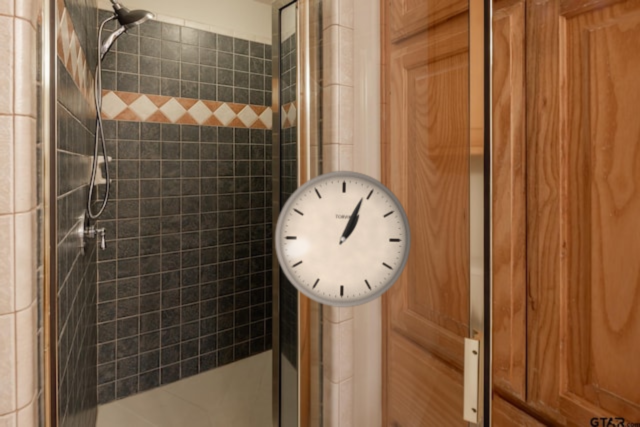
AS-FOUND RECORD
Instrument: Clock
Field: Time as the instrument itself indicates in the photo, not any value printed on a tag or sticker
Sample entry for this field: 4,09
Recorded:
1,04
